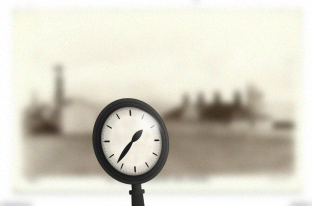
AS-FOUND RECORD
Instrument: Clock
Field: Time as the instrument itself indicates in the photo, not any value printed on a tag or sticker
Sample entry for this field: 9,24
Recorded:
1,37
